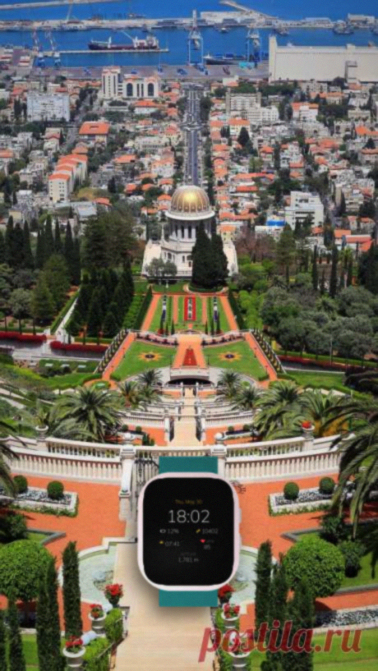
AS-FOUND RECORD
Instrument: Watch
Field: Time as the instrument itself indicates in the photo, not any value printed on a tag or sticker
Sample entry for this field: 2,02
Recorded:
18,02
